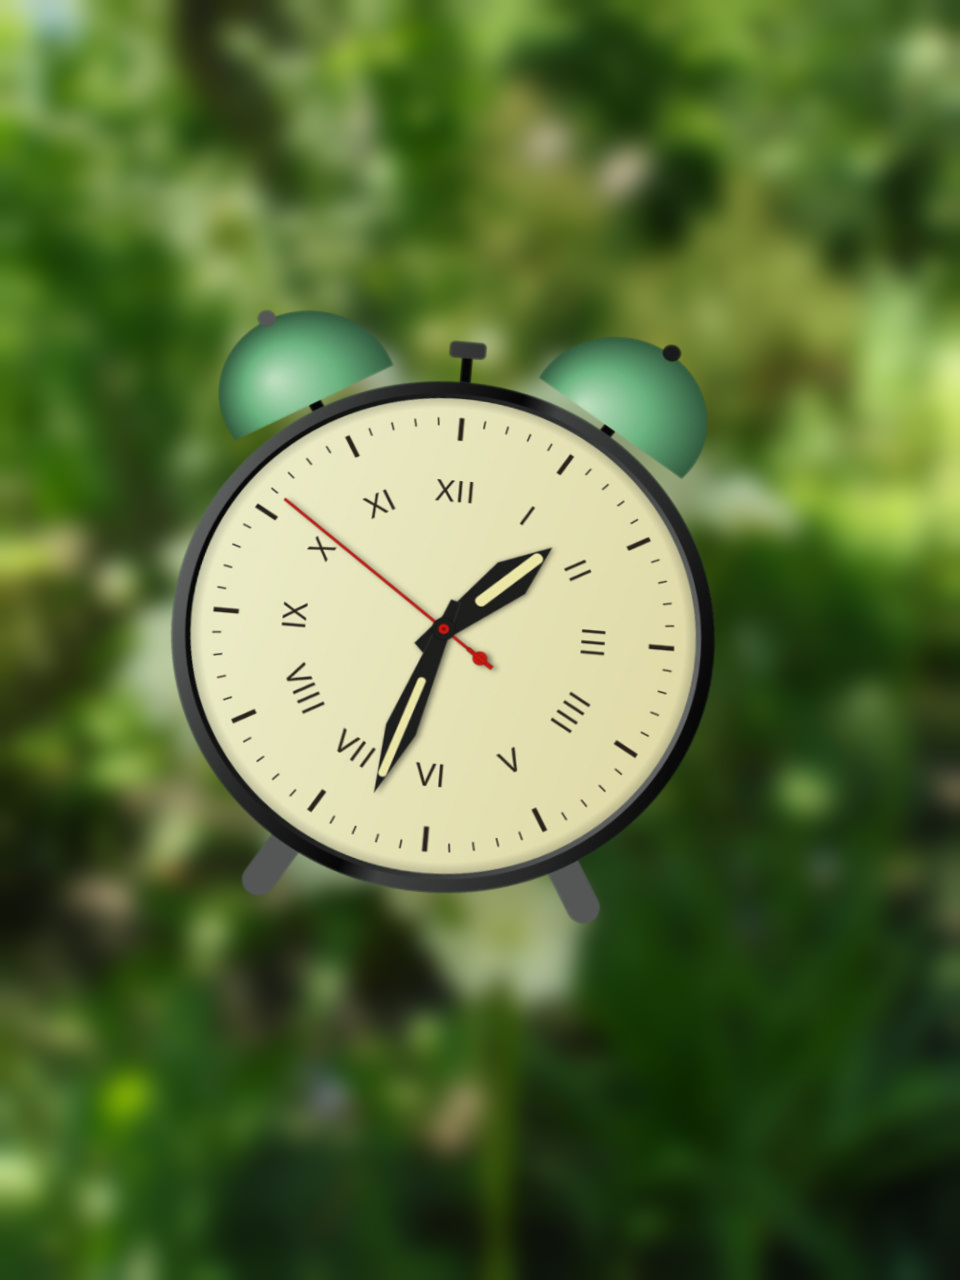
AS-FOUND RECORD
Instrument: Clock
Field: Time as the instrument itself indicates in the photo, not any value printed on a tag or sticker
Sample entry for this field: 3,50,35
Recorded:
1,32,51
